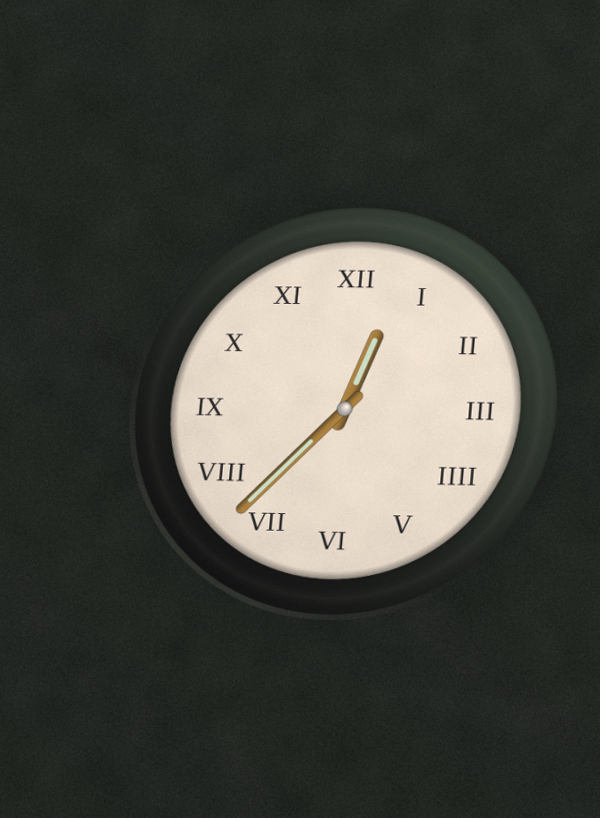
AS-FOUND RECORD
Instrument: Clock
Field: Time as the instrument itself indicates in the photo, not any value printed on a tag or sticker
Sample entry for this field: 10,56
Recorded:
12,37
